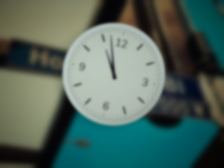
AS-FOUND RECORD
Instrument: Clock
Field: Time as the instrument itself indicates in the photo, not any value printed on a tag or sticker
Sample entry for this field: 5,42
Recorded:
10,57
